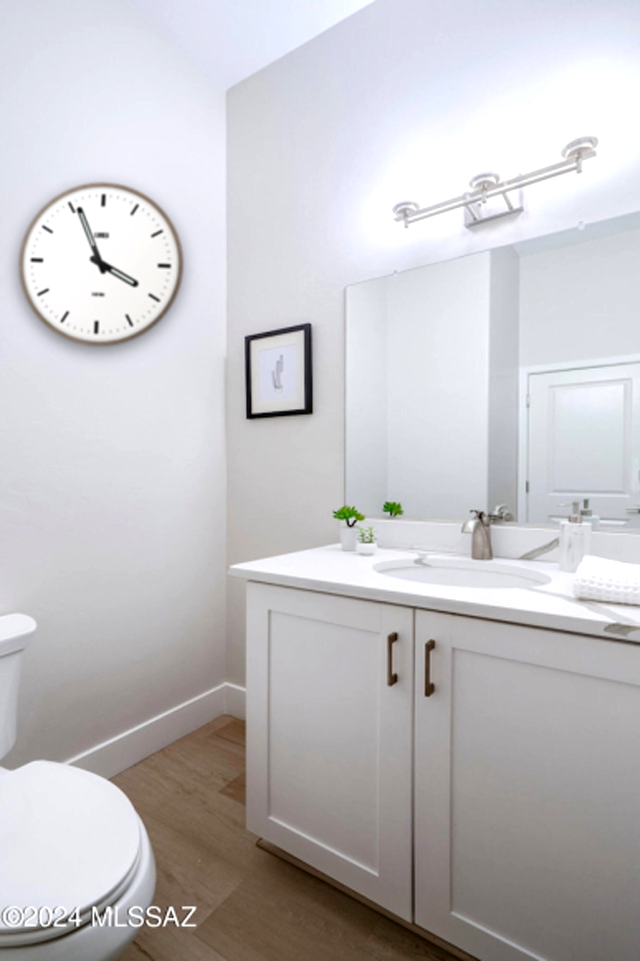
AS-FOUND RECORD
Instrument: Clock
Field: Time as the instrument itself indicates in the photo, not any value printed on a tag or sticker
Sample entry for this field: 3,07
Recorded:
3,56
